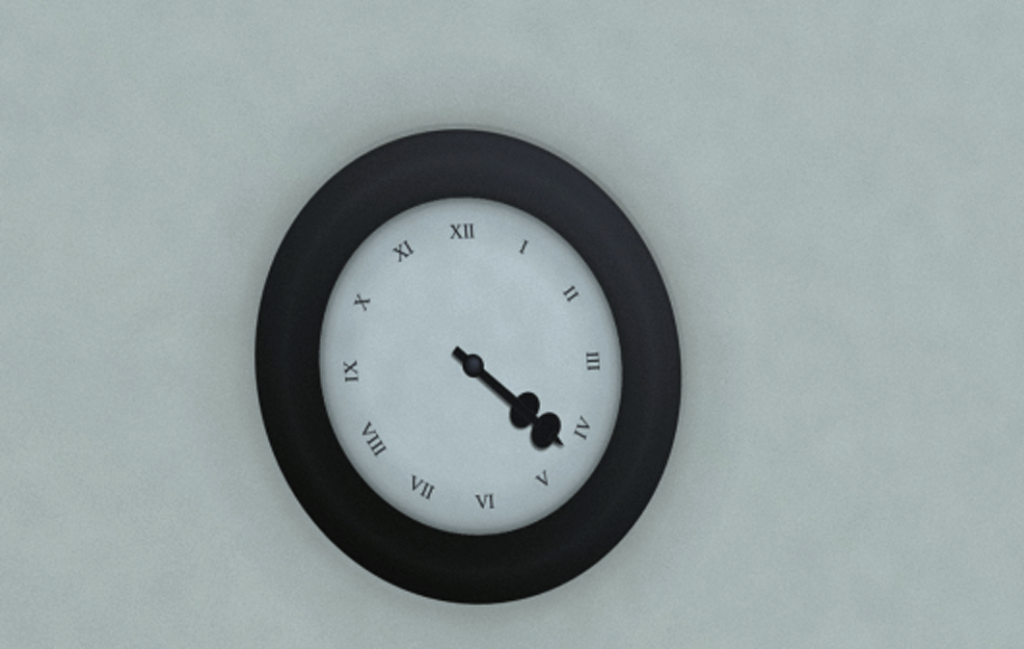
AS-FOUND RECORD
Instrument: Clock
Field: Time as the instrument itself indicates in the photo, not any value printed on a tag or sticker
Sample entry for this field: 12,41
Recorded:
4,22
